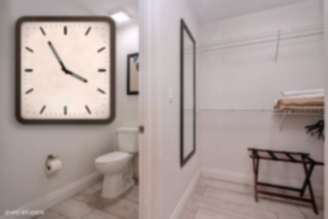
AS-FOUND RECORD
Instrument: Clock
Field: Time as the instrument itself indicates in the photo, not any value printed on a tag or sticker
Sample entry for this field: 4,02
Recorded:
3,55
